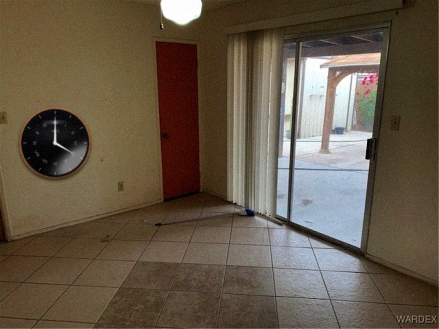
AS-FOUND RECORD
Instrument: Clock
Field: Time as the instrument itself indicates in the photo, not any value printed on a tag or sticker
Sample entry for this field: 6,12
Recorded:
4,00
